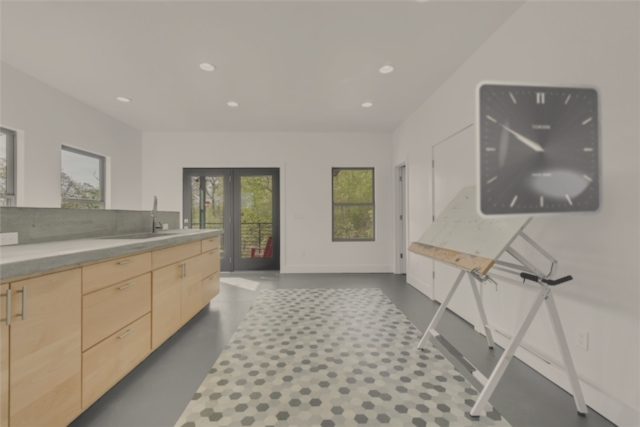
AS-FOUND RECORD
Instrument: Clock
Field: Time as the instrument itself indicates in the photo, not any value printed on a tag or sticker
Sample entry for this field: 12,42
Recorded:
9,50
